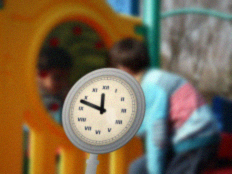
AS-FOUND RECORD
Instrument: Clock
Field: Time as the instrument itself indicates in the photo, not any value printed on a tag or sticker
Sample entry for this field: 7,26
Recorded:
11,48
